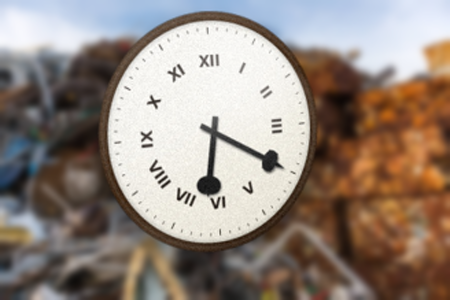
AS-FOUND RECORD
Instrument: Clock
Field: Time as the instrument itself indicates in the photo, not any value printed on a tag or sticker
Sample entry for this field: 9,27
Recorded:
6,20
